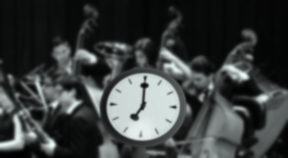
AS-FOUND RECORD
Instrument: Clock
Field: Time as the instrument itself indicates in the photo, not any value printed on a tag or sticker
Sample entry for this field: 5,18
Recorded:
7,00
